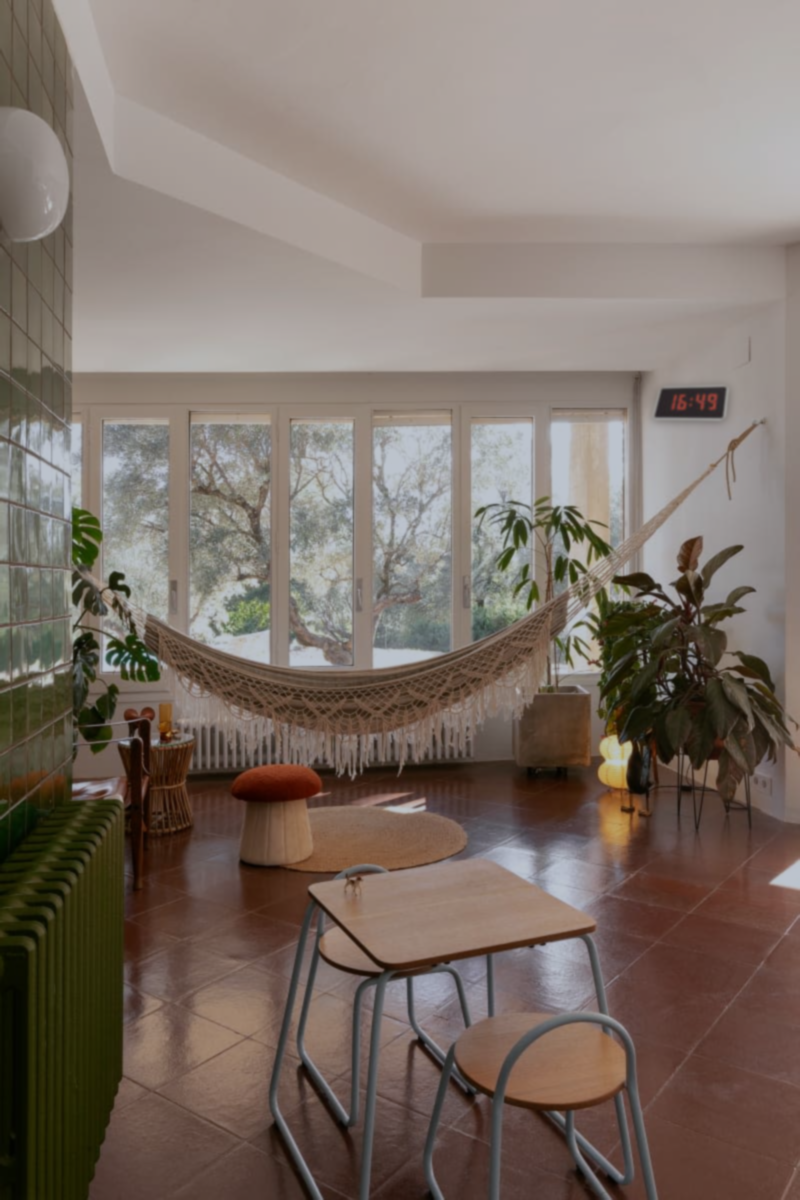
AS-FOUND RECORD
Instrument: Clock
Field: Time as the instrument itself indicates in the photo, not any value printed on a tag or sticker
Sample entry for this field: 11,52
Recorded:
16,49
